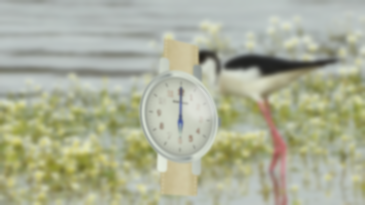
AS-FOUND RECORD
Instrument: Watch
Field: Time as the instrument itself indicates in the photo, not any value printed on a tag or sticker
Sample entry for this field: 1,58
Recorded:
6,00
